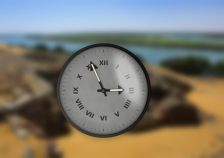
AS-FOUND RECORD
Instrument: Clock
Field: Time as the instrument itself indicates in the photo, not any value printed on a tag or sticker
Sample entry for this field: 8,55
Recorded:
2,56
